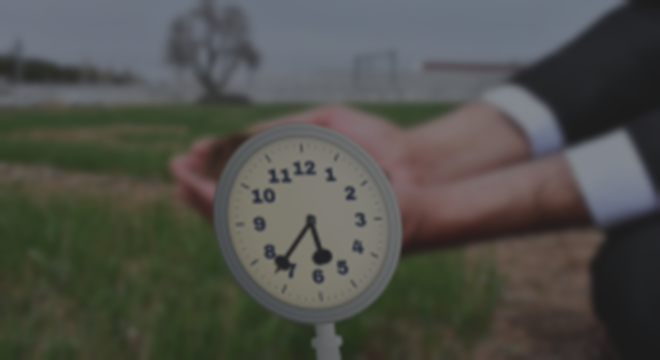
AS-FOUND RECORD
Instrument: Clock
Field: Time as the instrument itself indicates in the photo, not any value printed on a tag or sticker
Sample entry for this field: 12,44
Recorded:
5,37
